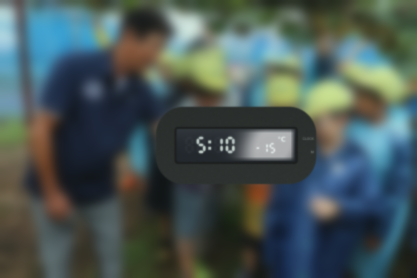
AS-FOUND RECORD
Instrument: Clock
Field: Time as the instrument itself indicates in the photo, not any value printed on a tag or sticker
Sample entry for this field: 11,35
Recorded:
5,10
